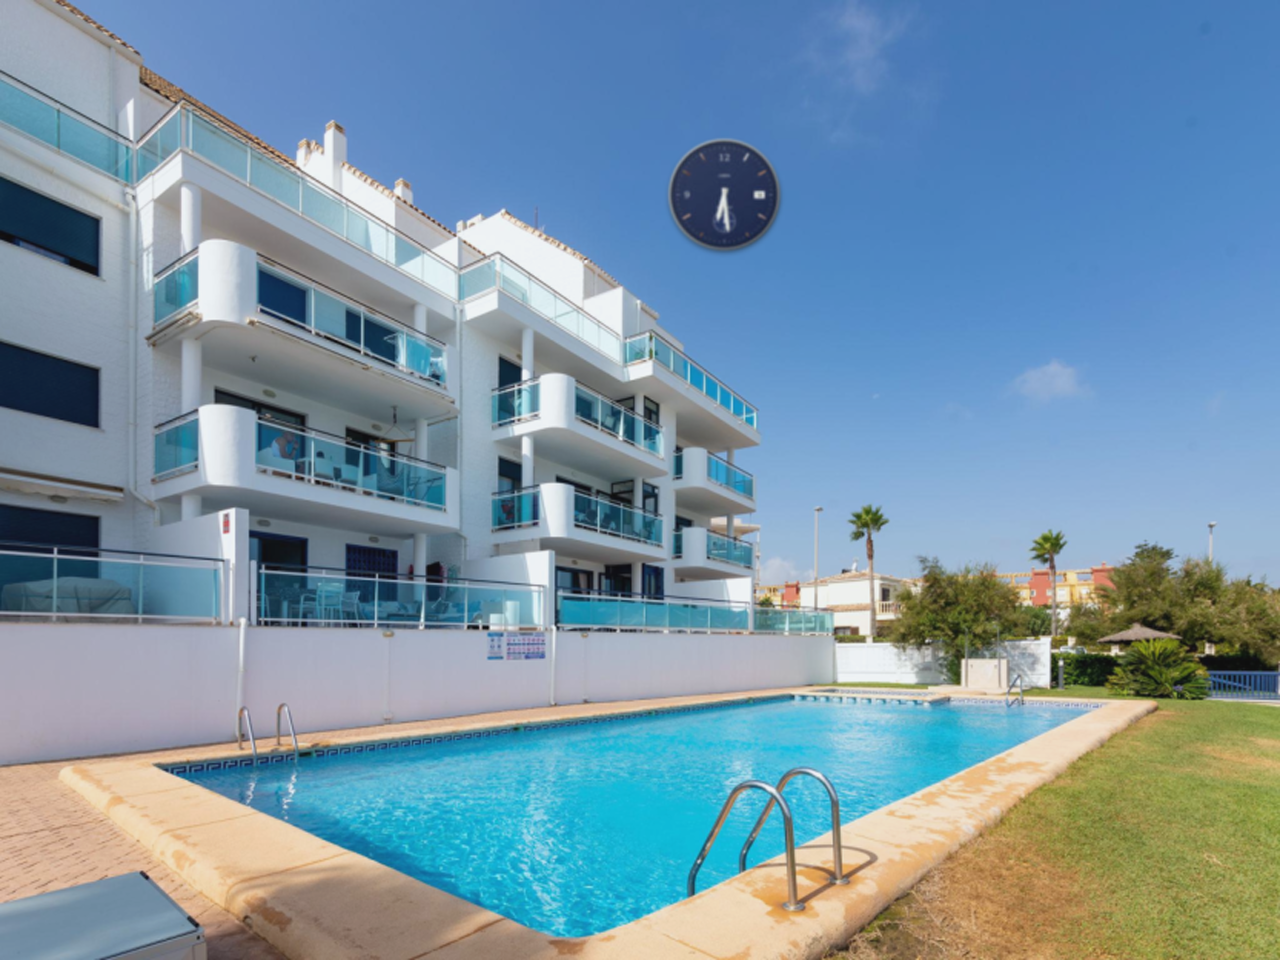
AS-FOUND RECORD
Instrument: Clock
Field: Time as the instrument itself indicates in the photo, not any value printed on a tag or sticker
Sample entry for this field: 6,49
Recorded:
6,29
